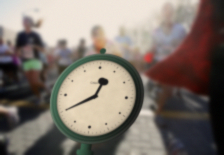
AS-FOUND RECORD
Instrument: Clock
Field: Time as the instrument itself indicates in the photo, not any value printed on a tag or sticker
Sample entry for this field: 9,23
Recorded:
12,40
